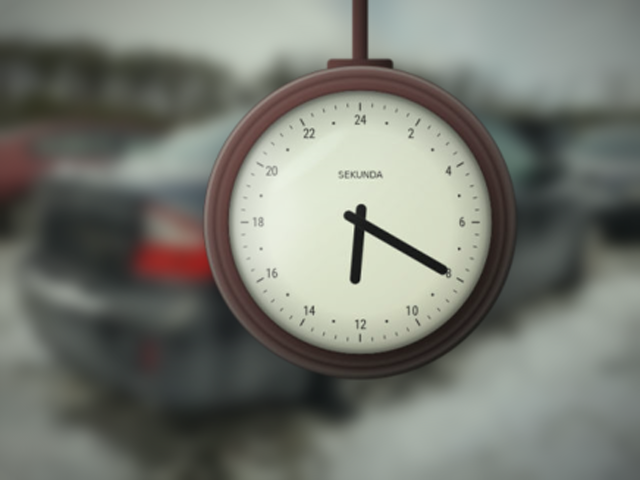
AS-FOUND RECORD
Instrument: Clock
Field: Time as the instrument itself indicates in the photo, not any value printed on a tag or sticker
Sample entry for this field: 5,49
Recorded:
12,20
